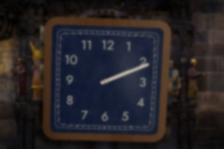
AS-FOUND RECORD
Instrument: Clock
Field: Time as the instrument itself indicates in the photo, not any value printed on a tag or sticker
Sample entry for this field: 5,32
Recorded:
2,11
